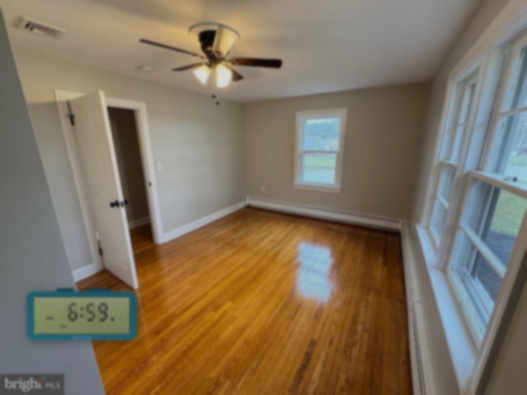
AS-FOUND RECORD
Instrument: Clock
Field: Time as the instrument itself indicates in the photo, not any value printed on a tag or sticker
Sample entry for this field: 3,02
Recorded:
6,59
